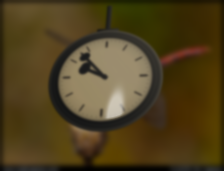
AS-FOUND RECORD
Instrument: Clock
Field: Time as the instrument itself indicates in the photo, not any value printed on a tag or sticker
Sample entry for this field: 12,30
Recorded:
9,53
